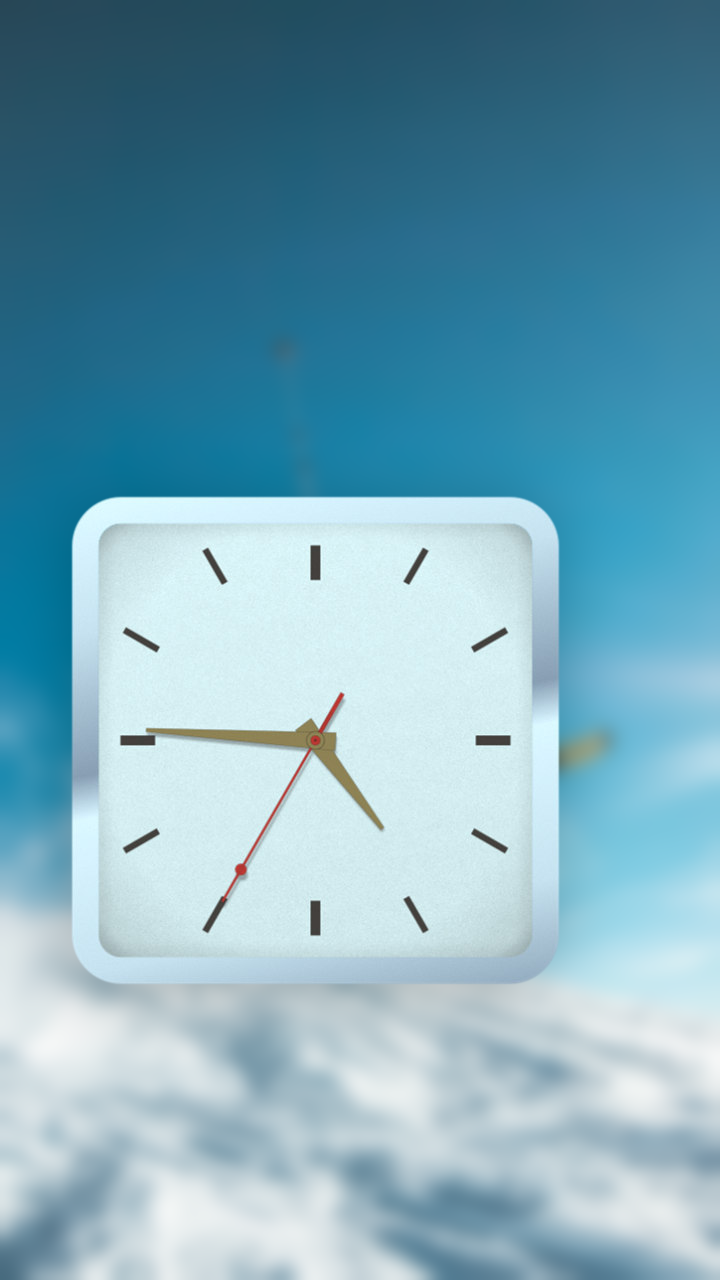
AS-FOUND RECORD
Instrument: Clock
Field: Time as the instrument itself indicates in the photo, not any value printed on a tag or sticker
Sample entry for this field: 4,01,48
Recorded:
4,45,35
